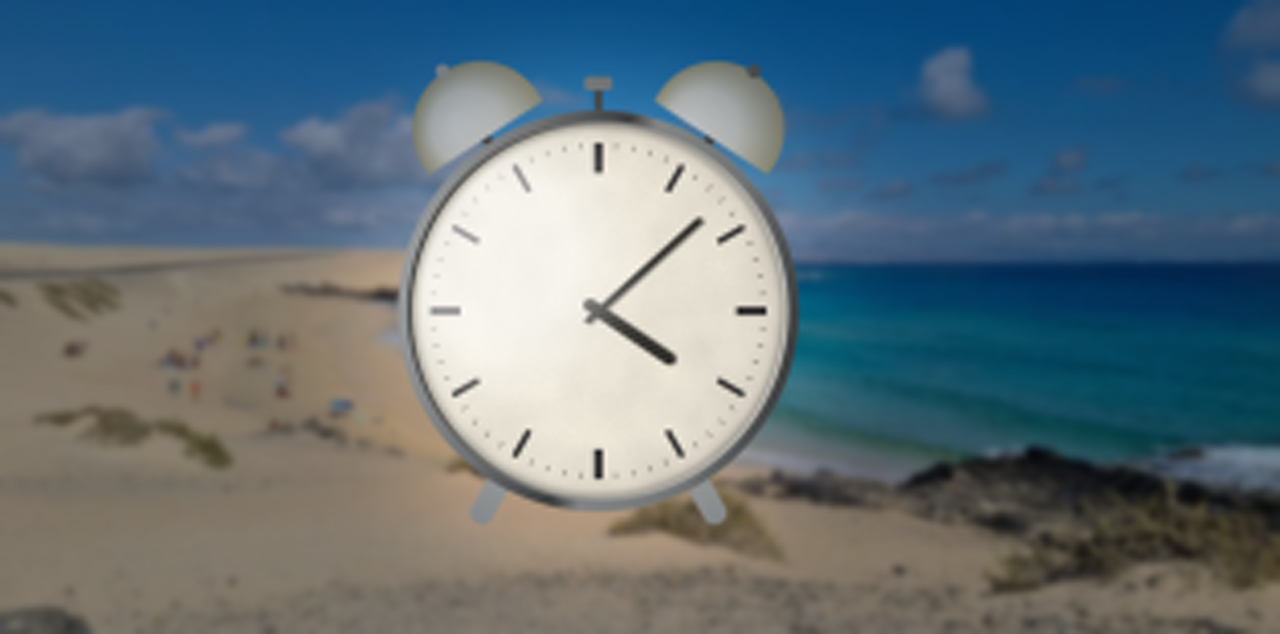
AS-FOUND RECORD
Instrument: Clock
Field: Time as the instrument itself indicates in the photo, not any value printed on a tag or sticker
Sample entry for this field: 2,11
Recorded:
4,08
